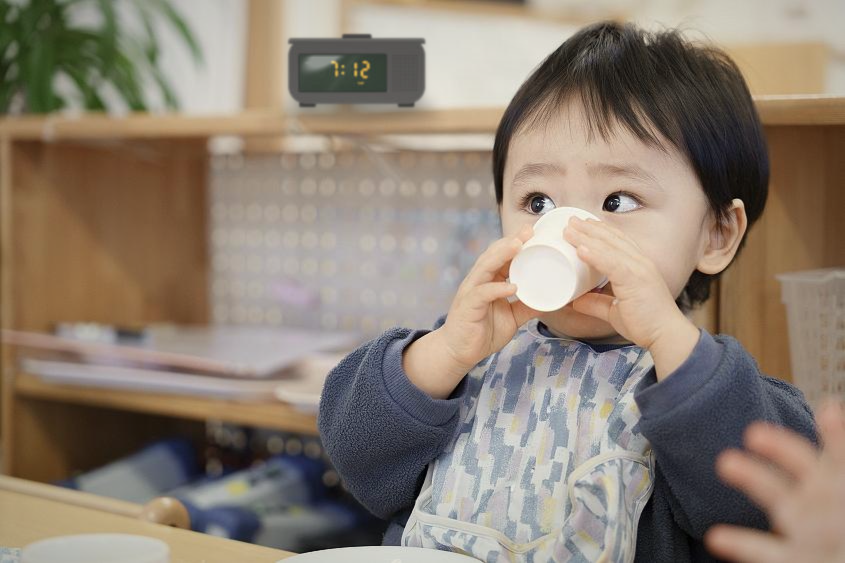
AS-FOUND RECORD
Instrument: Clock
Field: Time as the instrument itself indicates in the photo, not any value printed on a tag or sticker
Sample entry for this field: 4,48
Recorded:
7,12
